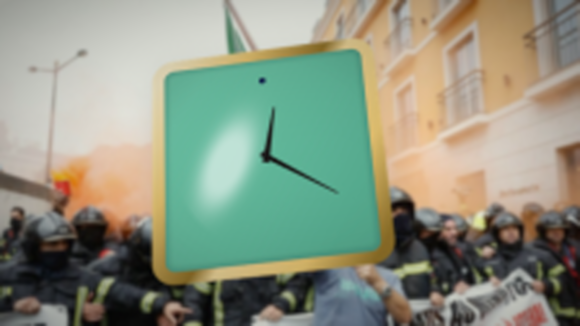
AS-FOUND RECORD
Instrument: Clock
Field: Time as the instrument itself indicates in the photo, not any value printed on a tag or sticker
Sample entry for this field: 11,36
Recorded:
12,21
